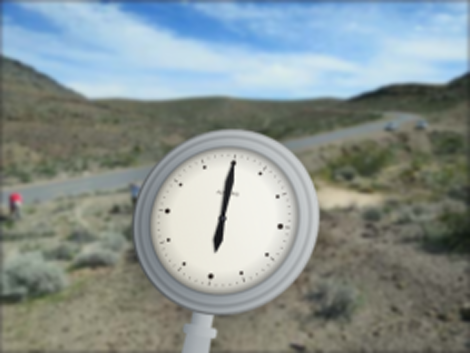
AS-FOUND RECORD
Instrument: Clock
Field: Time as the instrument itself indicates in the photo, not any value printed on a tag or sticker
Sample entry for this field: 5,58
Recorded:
6,00
